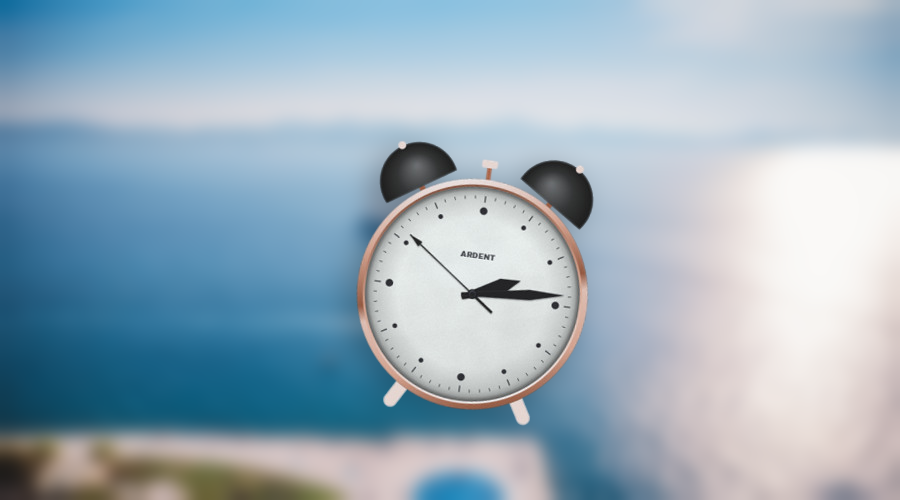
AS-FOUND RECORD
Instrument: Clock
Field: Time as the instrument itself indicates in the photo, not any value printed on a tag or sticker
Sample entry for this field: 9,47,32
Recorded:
2,13,51
